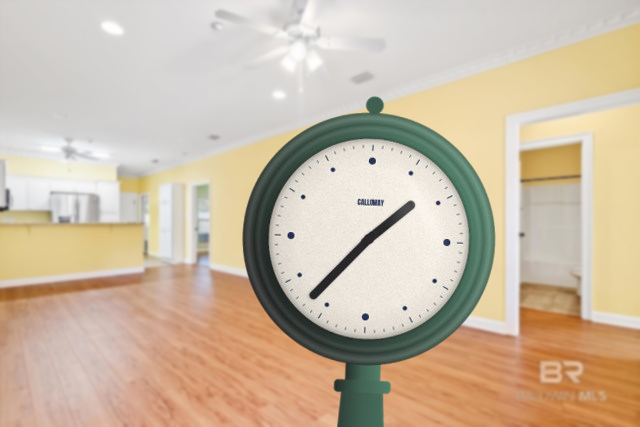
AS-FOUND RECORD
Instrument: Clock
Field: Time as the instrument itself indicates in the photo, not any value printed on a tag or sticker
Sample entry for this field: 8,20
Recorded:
1,37
